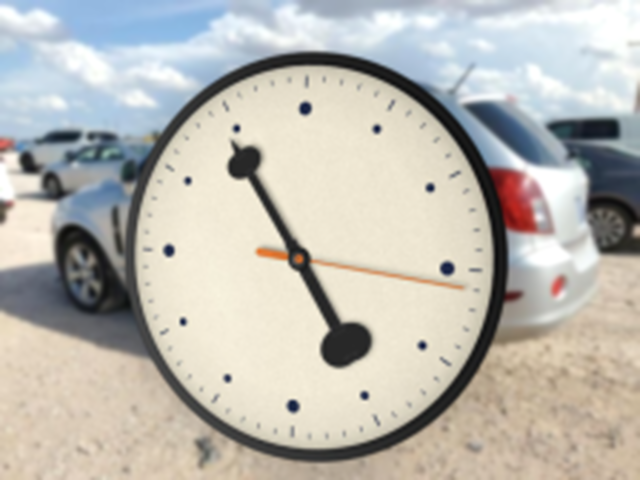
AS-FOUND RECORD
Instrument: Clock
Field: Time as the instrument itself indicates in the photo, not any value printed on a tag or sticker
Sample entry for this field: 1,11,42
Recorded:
4,54,16
